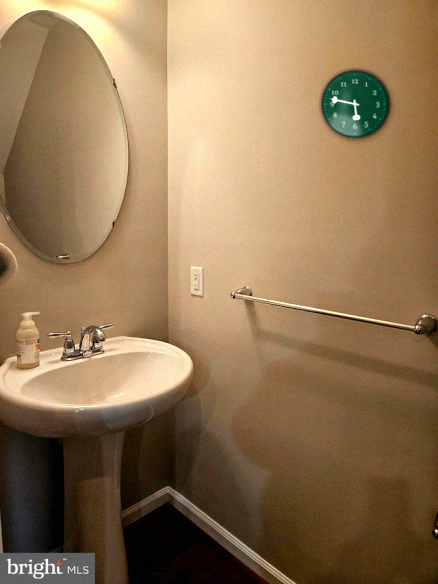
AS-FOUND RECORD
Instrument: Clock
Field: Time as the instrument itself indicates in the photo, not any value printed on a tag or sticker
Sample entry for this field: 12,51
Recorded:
5,47
